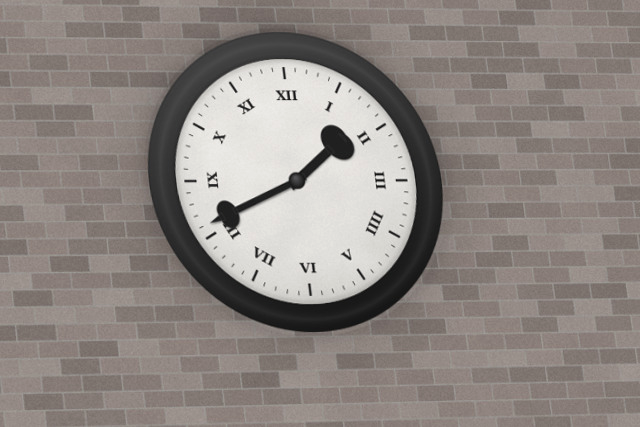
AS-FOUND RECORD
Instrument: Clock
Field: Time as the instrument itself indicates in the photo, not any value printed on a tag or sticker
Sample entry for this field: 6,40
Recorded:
1,41
